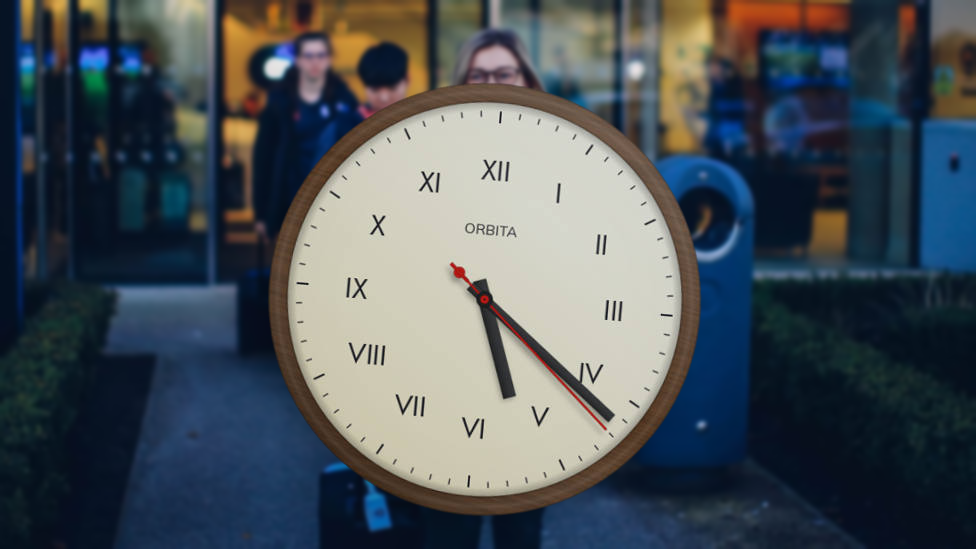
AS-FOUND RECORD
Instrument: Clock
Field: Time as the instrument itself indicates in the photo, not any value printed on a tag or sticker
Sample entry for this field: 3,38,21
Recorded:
5,21,22
